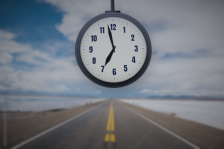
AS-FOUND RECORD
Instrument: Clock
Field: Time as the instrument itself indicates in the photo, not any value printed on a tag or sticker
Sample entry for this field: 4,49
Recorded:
6,58
